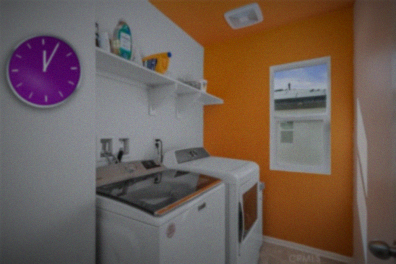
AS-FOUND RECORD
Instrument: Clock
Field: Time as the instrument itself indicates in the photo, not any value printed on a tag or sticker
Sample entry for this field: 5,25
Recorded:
12,05
